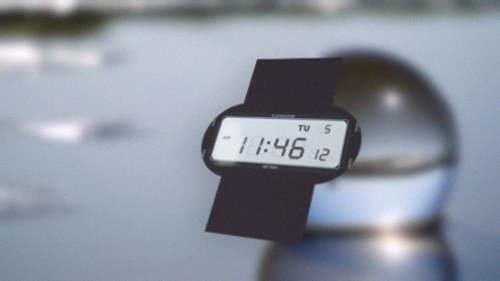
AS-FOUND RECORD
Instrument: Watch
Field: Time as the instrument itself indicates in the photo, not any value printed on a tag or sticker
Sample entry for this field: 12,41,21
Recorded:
11,46,12
